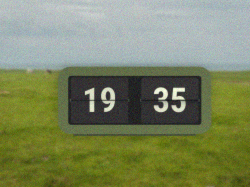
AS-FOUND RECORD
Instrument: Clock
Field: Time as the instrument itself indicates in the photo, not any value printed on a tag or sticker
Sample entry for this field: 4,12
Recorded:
19,35
